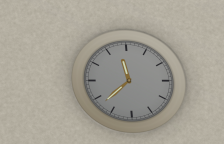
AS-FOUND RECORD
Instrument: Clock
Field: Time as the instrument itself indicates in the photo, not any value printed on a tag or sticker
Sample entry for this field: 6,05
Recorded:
11,38
